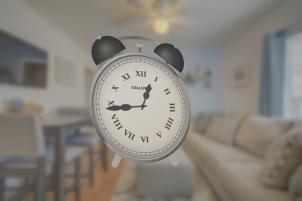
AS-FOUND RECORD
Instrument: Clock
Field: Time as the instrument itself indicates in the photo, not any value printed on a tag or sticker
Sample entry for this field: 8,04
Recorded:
12,44
